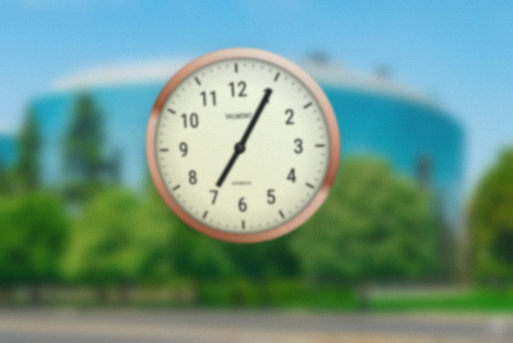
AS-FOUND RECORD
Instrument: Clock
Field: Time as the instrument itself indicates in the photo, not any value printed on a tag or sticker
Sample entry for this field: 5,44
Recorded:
7,05
